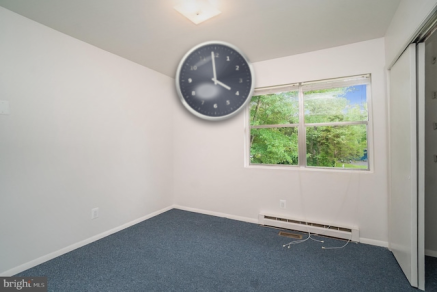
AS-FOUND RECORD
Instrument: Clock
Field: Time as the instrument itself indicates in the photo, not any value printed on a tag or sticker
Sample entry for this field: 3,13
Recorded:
3,59
